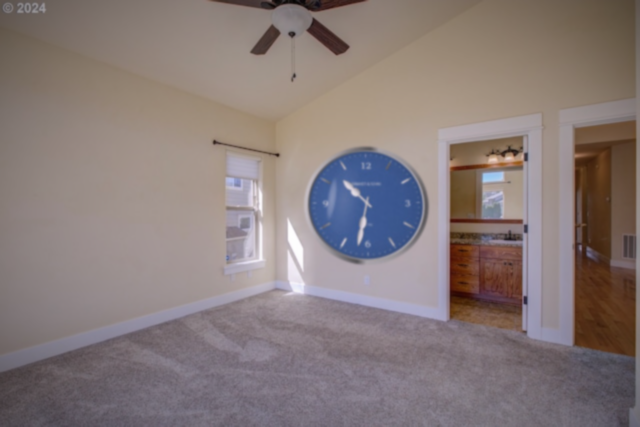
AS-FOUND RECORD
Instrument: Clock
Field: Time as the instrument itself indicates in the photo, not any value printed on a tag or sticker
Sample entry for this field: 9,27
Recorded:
10,32
